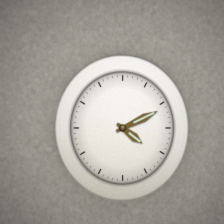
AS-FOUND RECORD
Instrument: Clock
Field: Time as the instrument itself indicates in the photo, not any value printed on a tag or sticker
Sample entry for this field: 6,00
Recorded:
4,11
